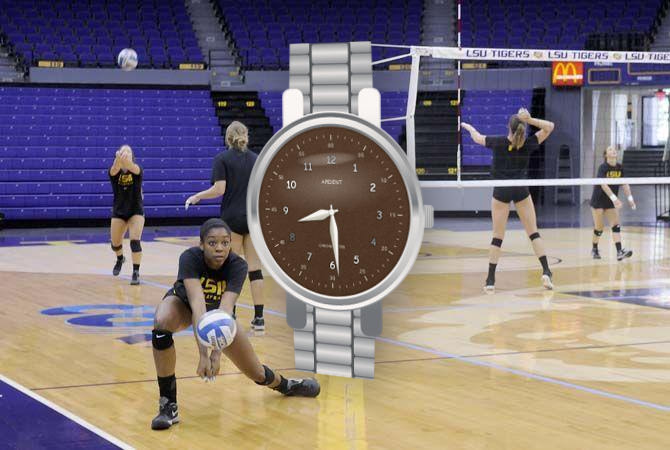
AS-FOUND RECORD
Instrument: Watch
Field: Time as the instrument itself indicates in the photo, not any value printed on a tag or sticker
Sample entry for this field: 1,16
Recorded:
8,29
